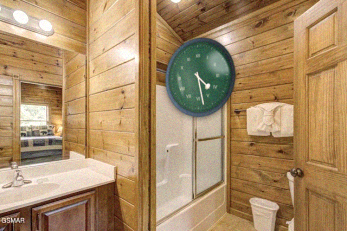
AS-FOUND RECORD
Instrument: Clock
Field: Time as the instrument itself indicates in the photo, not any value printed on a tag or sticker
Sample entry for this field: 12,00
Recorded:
4,28
